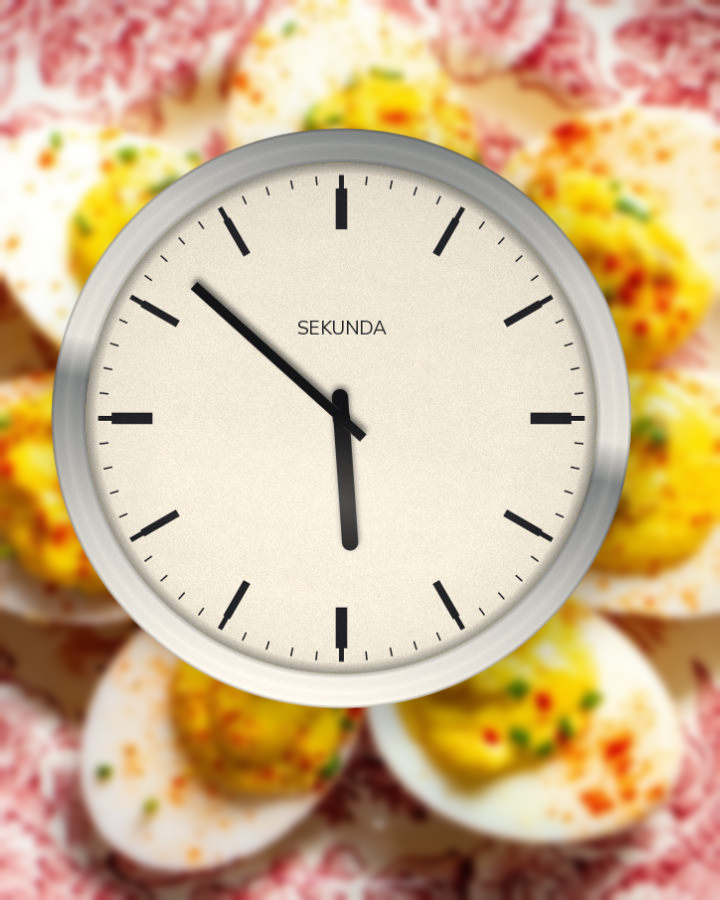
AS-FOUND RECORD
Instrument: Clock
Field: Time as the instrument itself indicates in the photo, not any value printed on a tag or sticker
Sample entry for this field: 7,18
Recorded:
5,52
